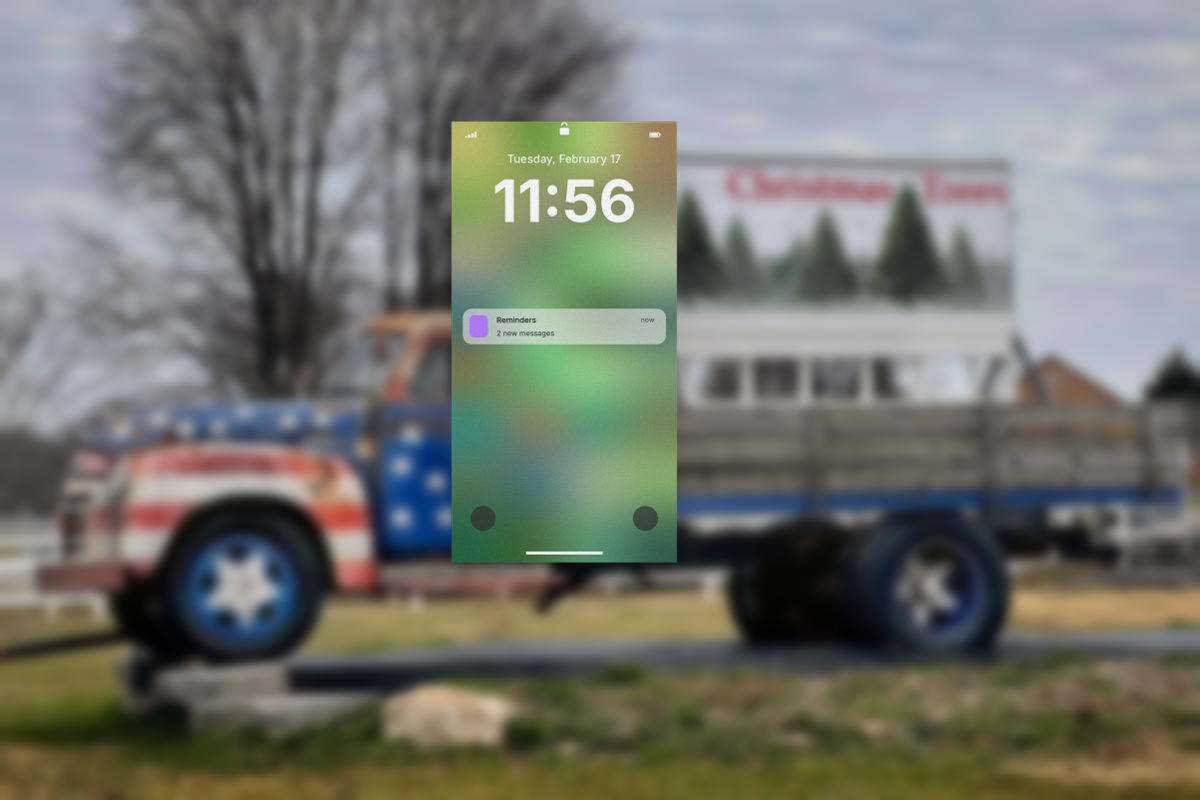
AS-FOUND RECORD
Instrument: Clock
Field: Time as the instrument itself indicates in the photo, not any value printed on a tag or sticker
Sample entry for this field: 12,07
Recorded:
11,56
